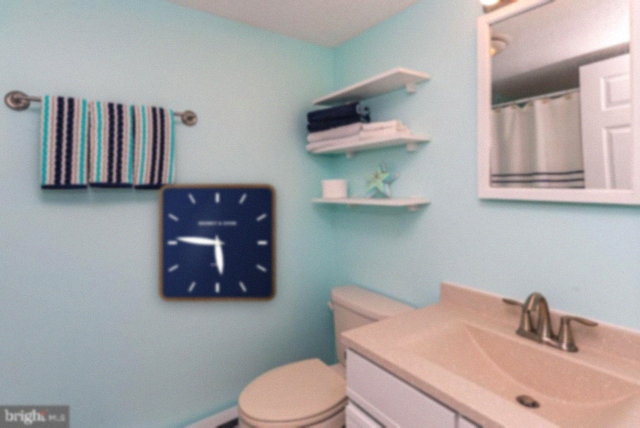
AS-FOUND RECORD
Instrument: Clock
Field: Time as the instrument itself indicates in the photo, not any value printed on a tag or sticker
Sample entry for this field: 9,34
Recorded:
5,46
